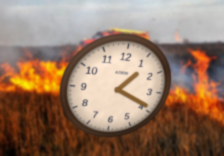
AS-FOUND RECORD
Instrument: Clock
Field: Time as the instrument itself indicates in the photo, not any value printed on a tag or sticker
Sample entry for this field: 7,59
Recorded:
1,19
